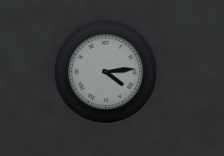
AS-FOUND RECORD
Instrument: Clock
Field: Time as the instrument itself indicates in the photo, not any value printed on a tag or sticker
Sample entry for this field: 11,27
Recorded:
4,14
